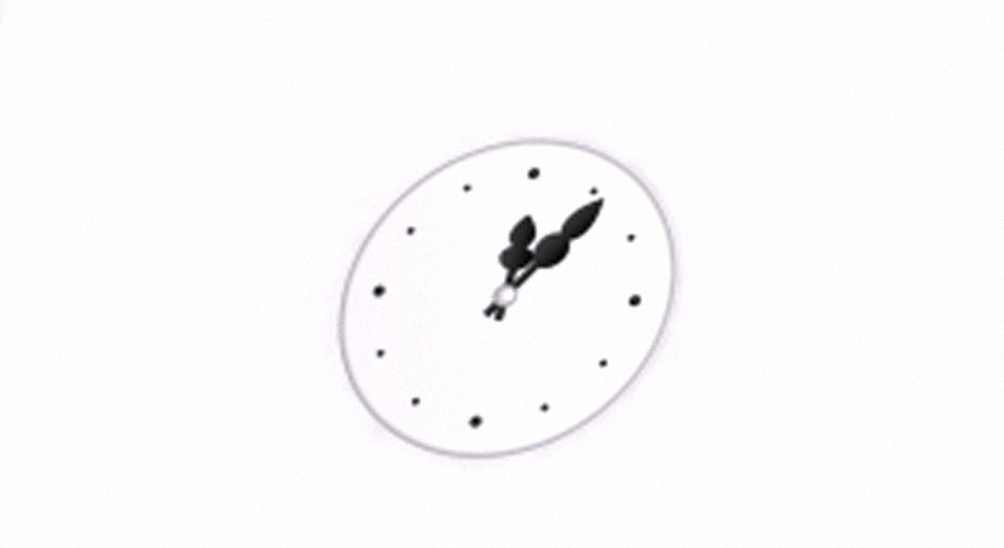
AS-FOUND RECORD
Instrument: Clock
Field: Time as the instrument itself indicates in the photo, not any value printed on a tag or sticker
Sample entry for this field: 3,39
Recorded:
12,06
